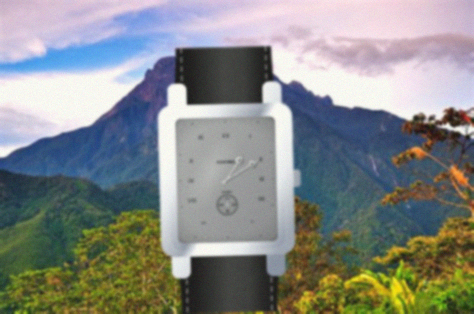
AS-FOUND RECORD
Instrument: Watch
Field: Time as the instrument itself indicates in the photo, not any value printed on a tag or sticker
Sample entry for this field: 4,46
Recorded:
1,10
